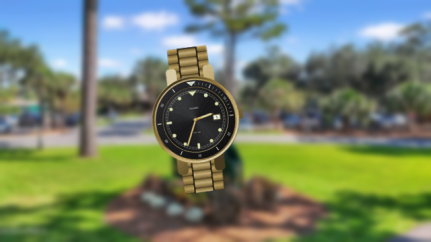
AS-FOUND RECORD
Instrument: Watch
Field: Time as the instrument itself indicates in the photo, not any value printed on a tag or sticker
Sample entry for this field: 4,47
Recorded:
2,34
